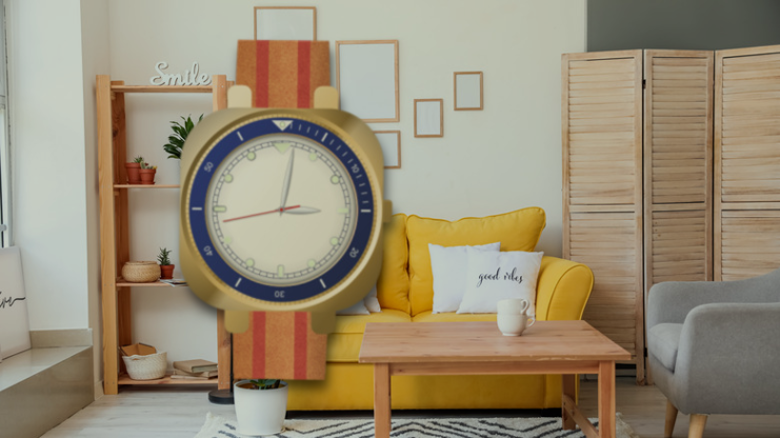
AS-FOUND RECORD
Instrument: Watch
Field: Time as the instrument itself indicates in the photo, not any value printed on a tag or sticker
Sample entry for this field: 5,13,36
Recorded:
3,01,43
